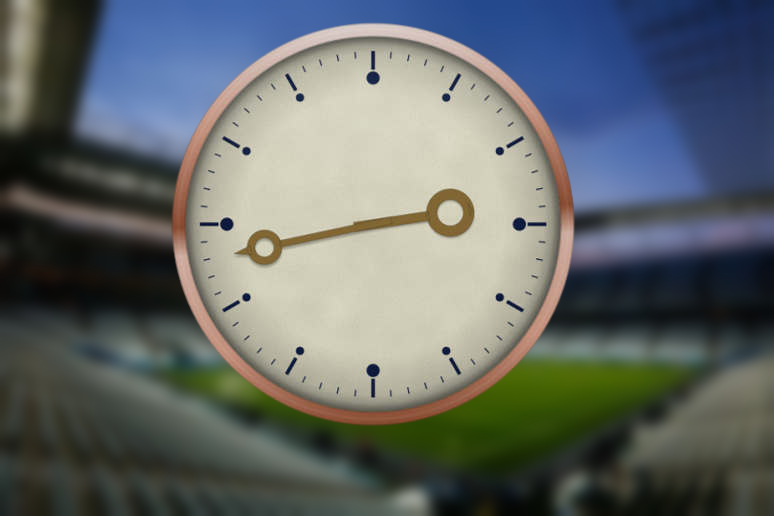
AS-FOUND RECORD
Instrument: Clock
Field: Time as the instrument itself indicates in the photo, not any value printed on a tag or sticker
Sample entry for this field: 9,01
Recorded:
2,43
